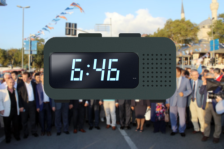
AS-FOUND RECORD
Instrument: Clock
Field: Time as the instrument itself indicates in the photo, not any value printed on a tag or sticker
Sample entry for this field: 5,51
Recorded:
6,46
